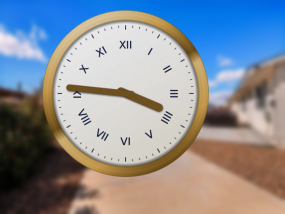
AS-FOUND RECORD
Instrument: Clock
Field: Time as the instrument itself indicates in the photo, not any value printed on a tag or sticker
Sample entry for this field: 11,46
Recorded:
3,46
